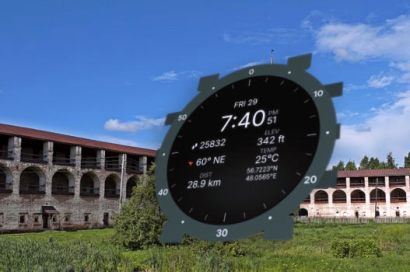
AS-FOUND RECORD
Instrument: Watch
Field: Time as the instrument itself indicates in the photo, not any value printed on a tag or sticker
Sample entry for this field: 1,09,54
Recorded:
7,40,51
